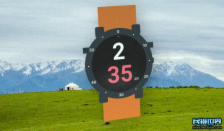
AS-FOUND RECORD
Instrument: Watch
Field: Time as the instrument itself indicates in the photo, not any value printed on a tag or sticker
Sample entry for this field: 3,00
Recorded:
2,35
